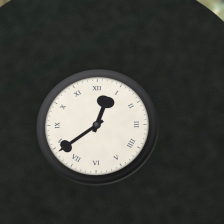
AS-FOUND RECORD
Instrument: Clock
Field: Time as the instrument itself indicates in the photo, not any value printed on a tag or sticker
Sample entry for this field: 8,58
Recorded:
12,39
